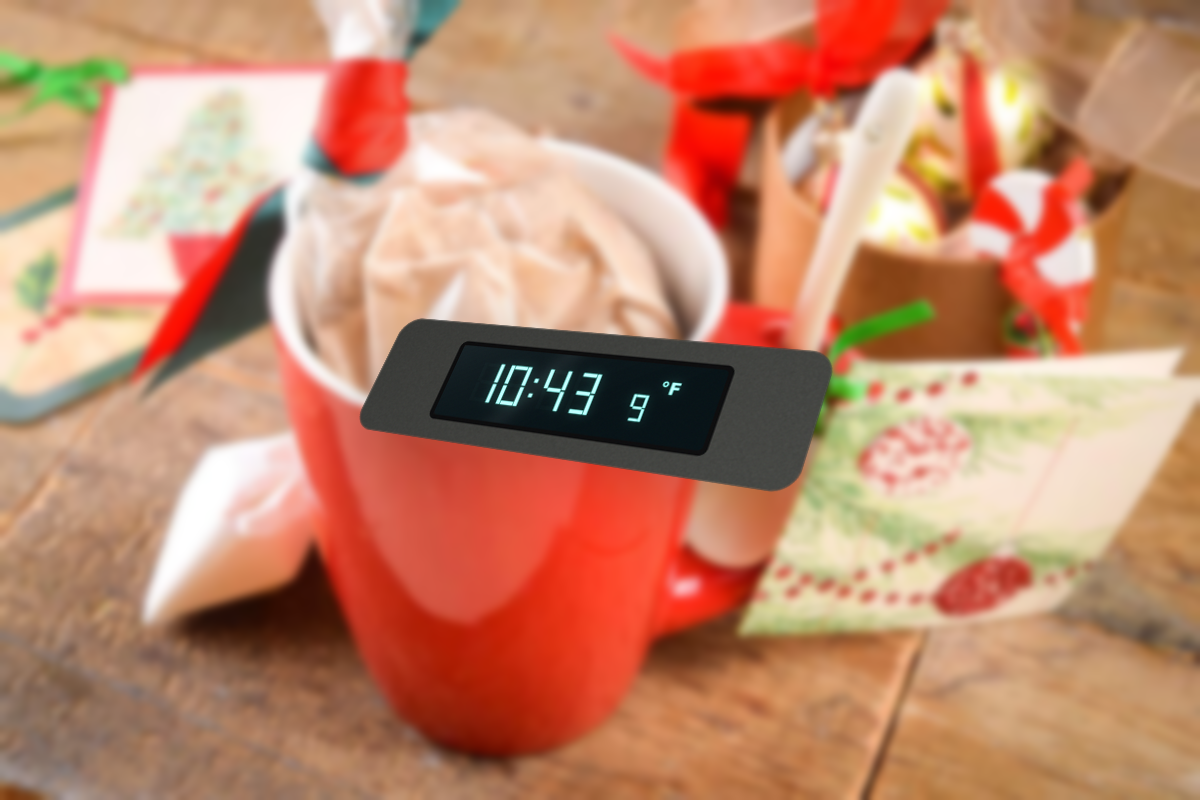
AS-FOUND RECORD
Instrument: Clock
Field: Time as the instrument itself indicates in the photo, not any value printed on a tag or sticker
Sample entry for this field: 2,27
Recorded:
10,43
